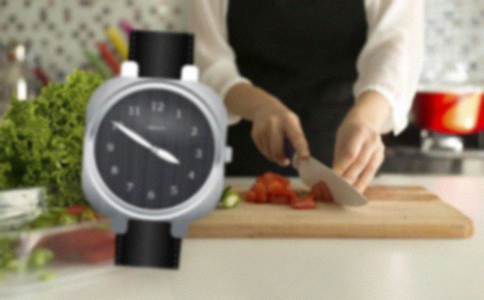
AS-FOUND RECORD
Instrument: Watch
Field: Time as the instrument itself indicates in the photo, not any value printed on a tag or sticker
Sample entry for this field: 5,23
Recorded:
3,50
